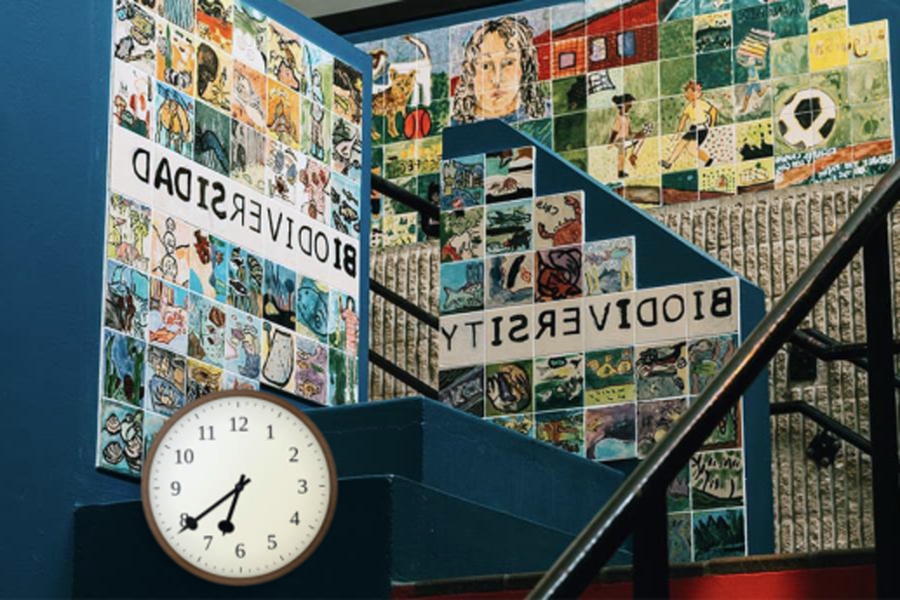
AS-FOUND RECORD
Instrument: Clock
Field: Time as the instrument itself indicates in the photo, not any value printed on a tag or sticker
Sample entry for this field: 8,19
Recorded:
6,39
